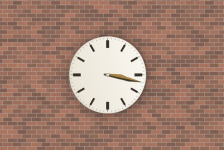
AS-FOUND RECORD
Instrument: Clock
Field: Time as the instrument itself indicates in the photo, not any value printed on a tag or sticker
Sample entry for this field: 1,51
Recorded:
3,17
